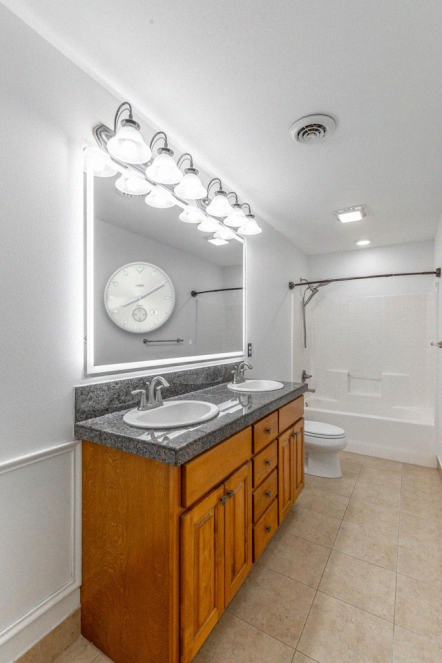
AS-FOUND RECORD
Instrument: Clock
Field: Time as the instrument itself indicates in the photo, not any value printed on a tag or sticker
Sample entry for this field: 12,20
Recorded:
8,10
